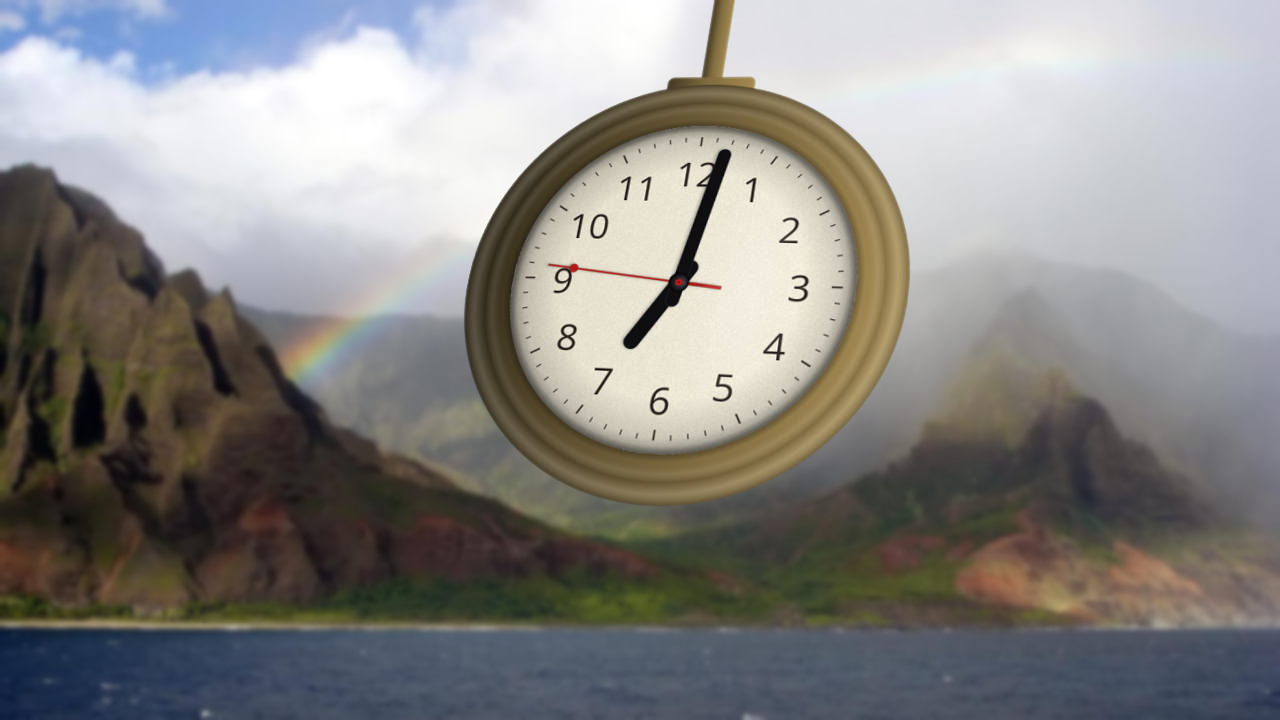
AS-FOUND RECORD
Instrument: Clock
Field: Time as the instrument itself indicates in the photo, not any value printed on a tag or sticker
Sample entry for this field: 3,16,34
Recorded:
7,01,46
